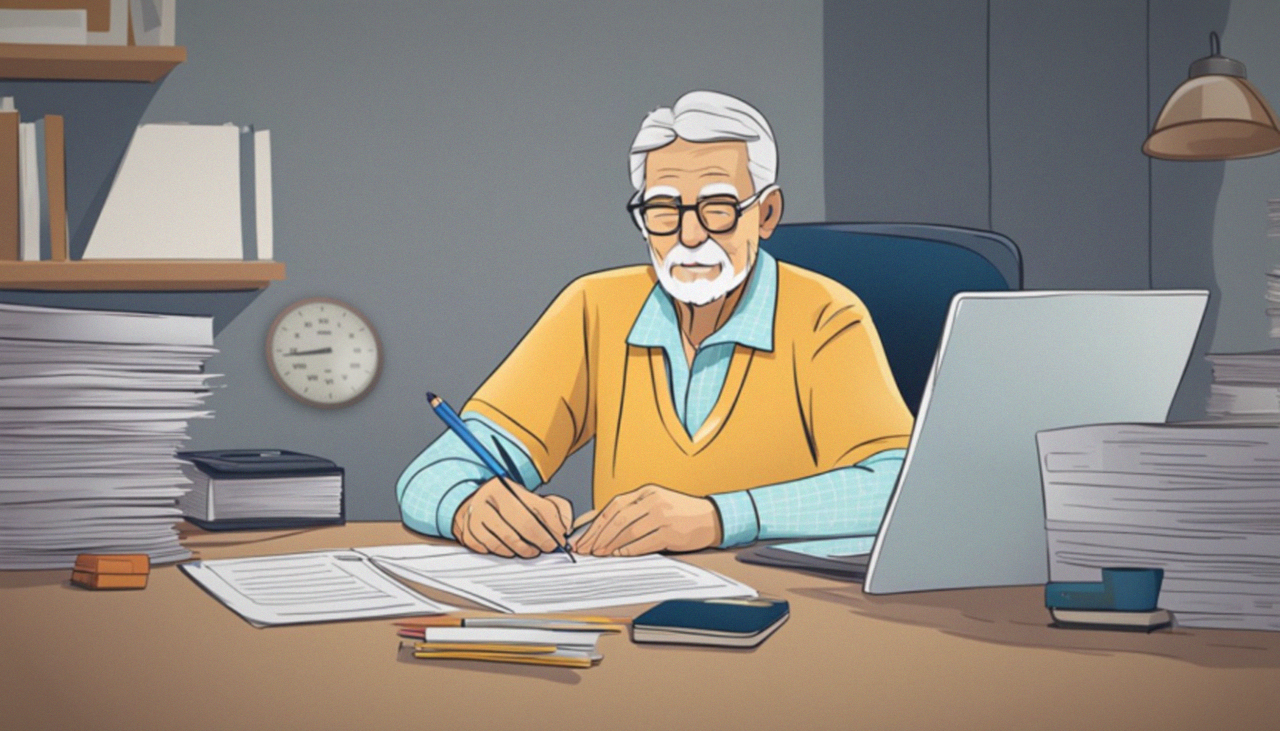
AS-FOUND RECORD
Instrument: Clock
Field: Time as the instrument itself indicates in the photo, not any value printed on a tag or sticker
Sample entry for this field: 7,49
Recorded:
8,44
